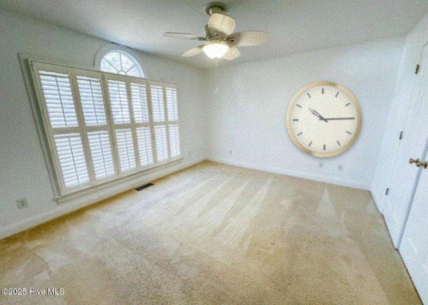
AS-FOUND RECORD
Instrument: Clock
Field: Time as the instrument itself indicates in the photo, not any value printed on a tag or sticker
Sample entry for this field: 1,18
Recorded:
10,15
